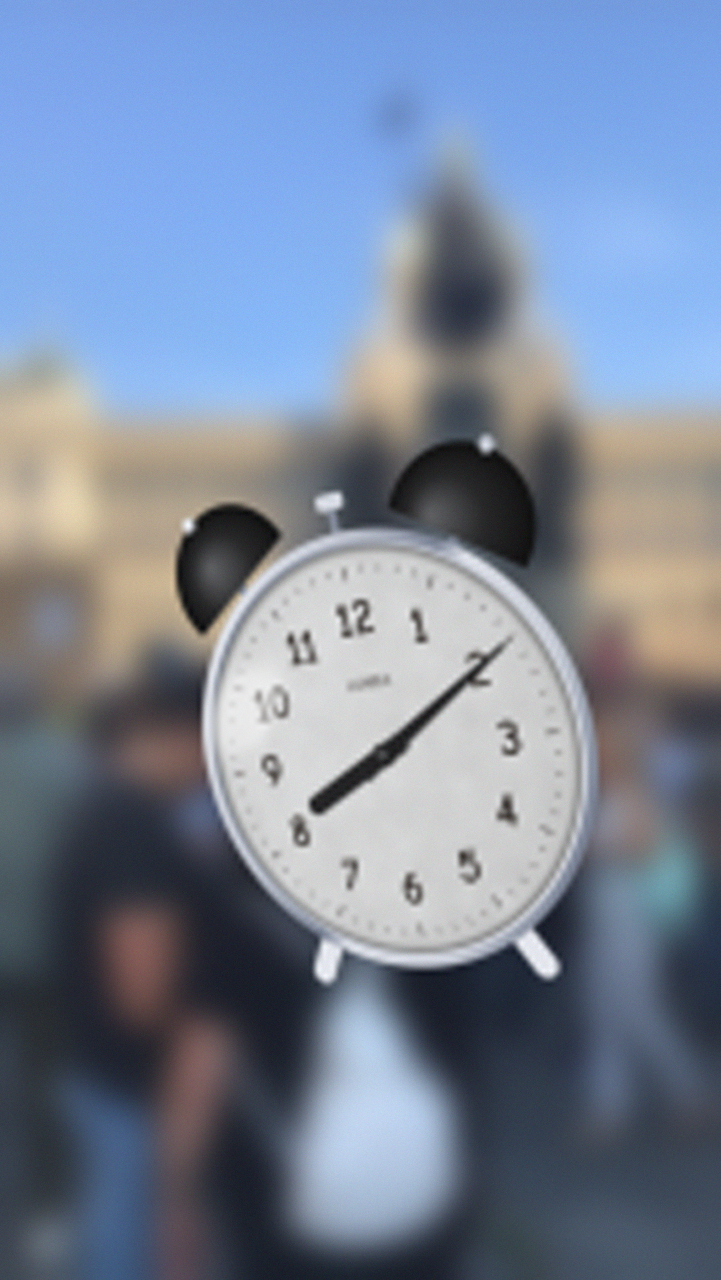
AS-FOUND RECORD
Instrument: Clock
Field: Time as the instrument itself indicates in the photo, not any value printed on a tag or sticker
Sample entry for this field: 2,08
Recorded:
8,10
